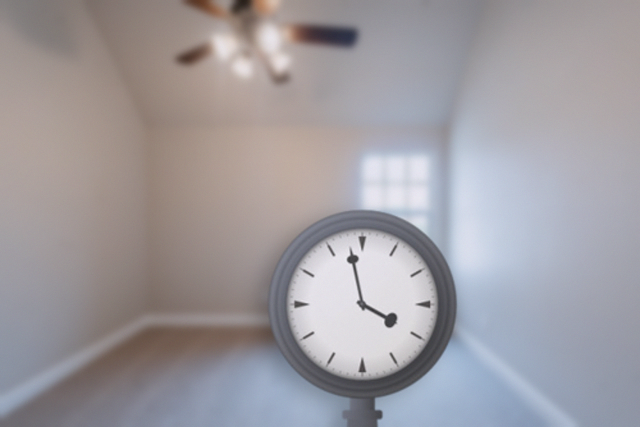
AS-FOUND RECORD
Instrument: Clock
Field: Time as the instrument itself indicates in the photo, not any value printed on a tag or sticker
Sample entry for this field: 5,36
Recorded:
3,58
